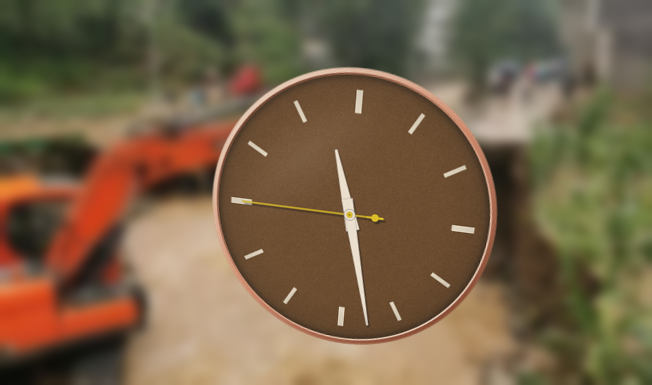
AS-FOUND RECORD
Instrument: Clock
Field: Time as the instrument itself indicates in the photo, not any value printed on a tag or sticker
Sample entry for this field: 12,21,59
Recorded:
11,27,45
